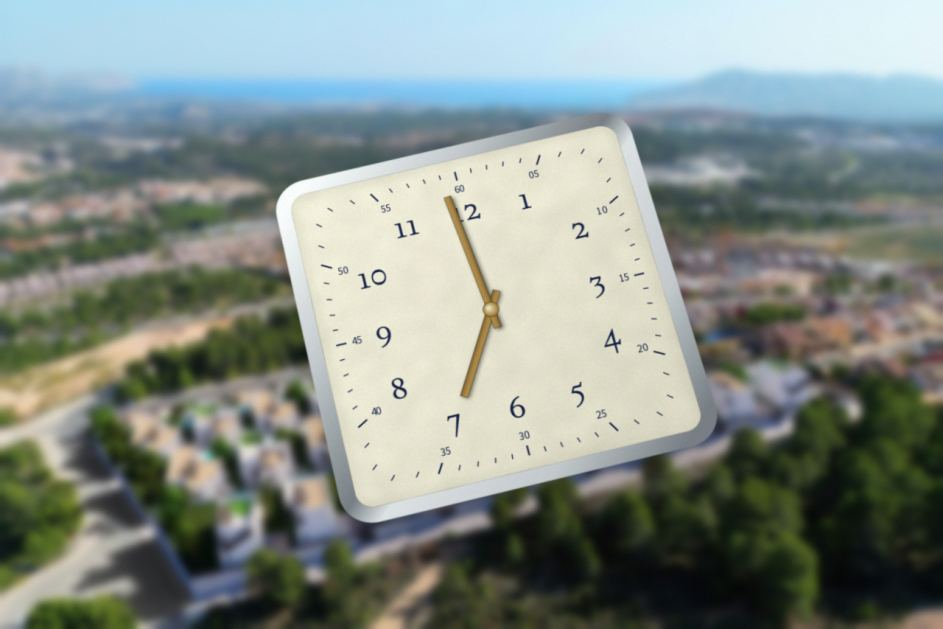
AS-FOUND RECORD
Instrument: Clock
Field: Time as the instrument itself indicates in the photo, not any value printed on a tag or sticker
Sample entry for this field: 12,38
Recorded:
6,59
